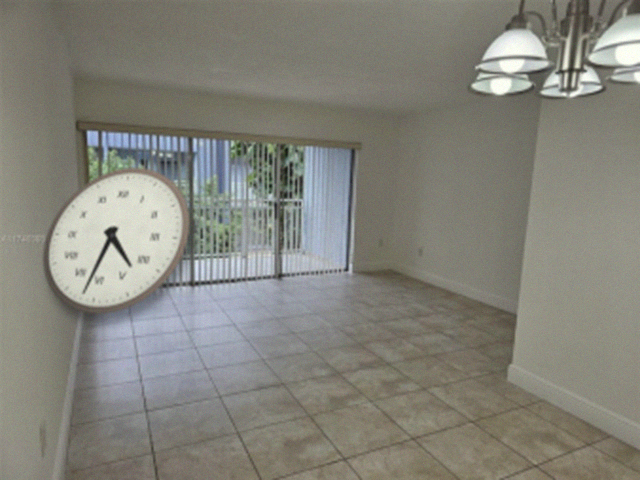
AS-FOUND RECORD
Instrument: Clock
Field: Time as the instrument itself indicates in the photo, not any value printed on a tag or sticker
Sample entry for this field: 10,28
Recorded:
4,32
